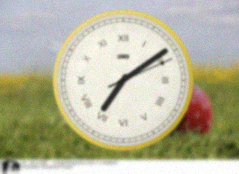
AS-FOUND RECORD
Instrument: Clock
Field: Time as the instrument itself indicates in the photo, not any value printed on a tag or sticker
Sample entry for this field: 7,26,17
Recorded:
7,09,11
